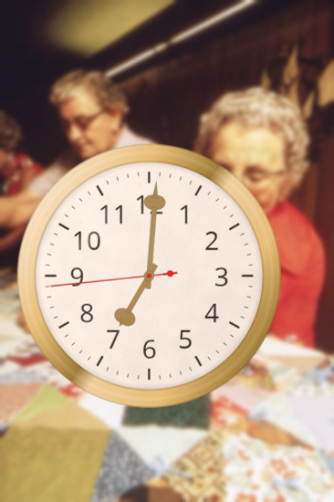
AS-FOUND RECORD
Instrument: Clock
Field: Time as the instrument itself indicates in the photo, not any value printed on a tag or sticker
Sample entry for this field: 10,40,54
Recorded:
7,00,44
